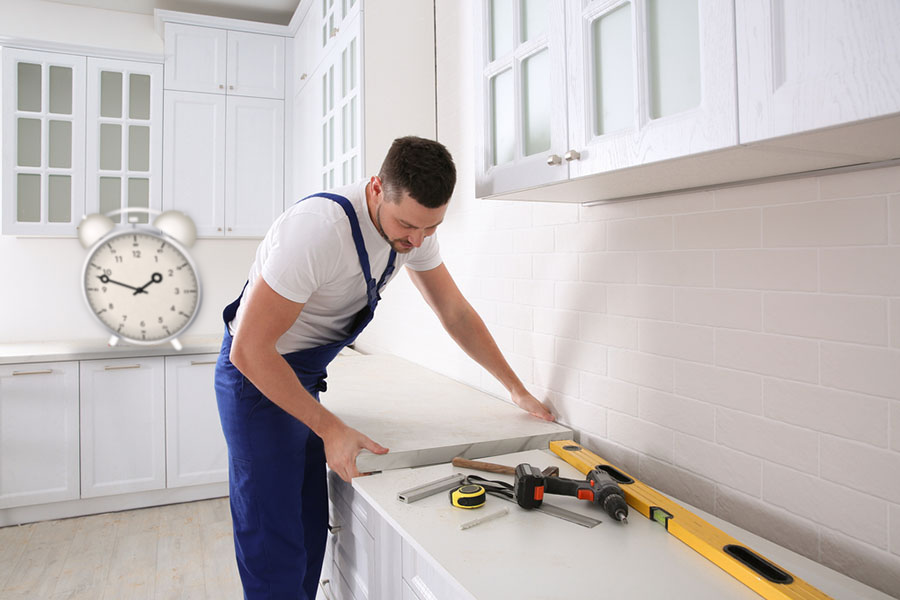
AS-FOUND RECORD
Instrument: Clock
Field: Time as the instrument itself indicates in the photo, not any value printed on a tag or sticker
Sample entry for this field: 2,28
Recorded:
1,48
